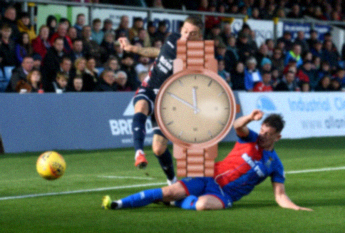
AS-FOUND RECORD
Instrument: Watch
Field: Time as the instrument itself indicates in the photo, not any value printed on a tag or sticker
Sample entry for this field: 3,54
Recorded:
11,50
